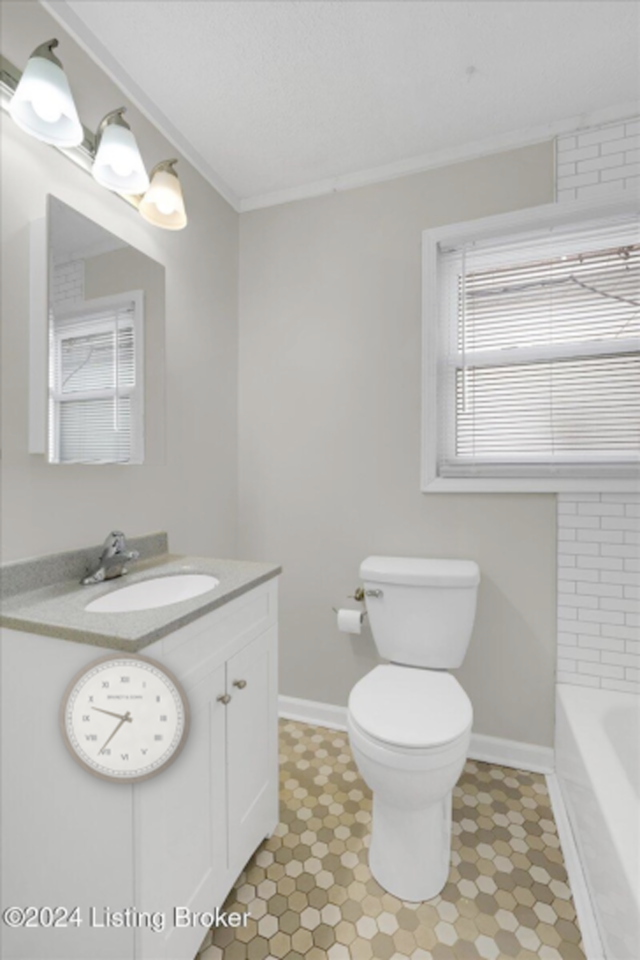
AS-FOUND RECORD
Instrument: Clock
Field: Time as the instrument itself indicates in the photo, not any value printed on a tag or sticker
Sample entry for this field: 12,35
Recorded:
9,36
